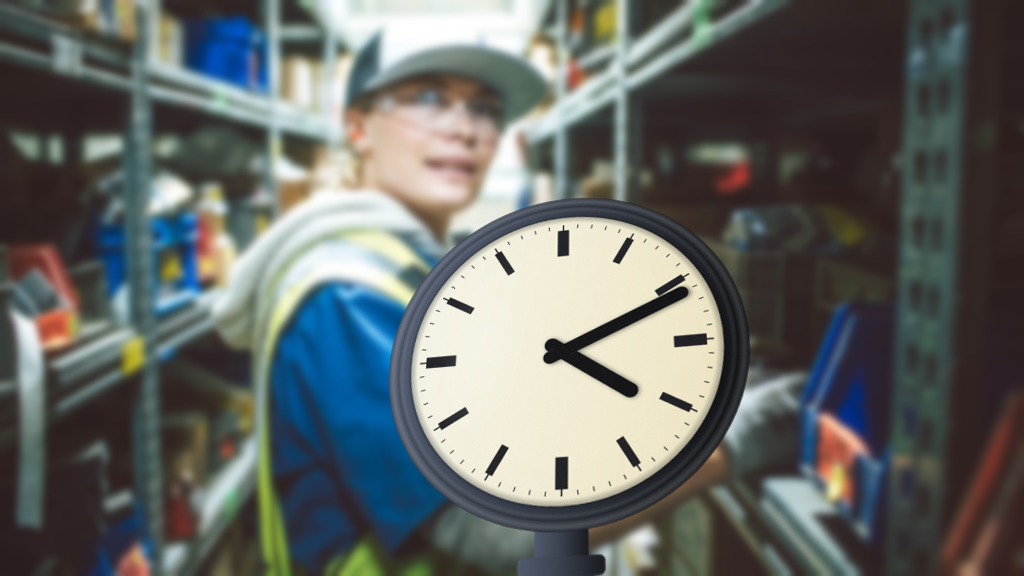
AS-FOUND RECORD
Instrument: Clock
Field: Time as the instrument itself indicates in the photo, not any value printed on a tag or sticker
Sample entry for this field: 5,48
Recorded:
4,11
